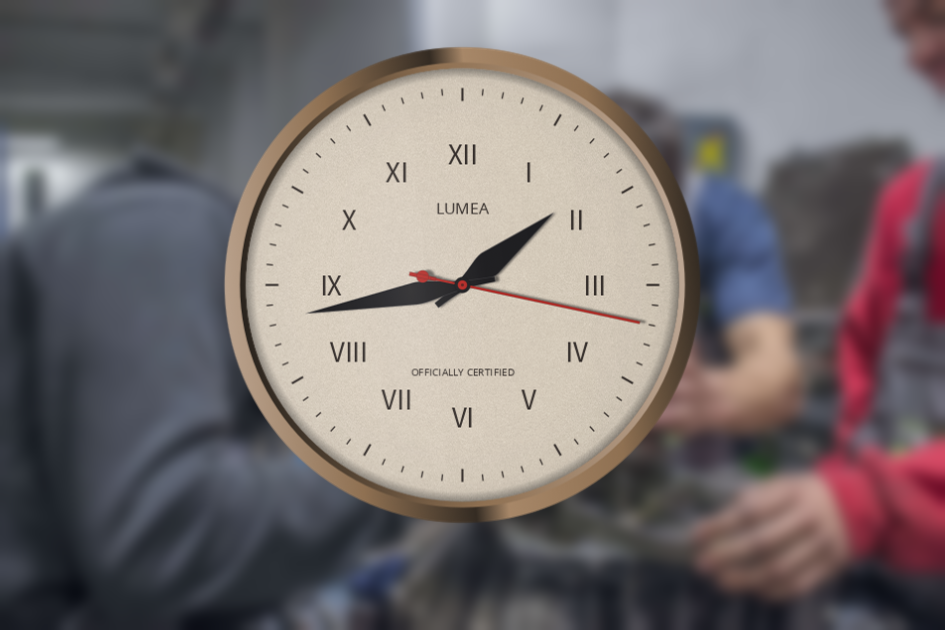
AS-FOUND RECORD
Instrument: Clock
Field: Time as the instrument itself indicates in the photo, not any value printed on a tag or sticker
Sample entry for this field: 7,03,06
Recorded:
1,43,17
